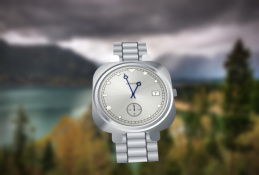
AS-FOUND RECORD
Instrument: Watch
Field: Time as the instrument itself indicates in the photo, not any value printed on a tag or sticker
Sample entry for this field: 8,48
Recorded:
12,57
